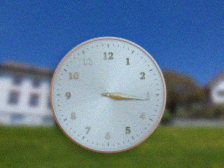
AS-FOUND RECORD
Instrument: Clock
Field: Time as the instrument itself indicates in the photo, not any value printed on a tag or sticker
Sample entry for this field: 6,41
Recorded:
3,16
